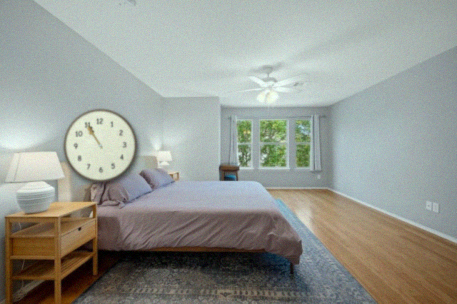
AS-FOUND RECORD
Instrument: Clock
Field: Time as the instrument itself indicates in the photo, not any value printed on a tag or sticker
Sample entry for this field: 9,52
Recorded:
10,55
